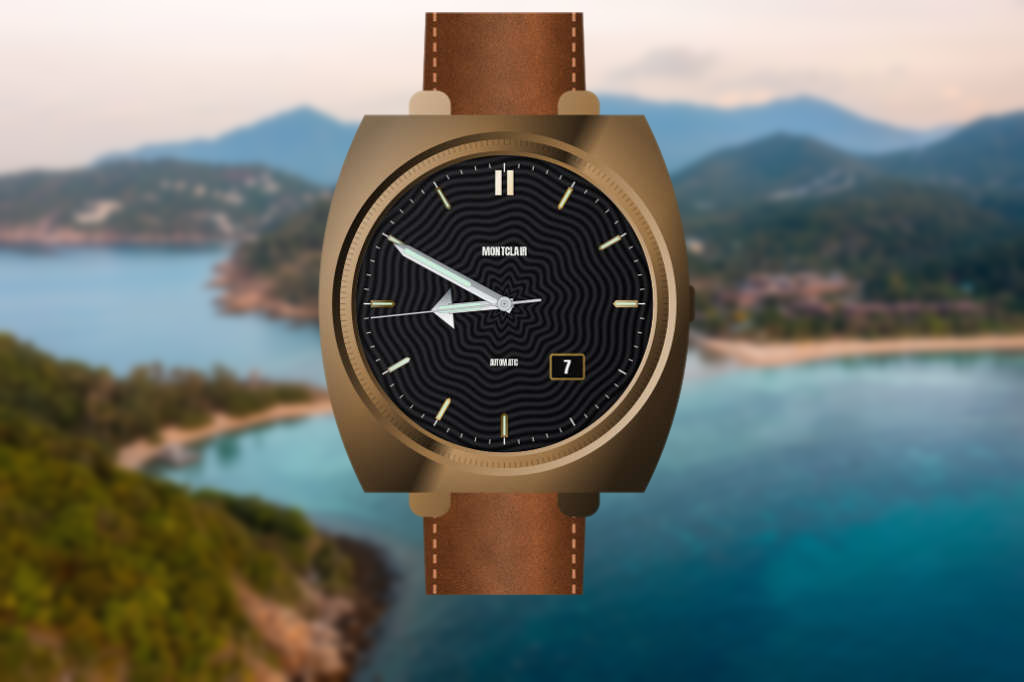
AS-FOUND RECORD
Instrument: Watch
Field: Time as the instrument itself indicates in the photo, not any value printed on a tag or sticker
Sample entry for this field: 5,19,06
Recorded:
8,49,44
